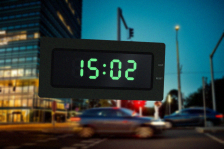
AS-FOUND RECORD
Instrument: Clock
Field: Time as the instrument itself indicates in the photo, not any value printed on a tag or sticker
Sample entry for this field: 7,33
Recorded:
15,02
